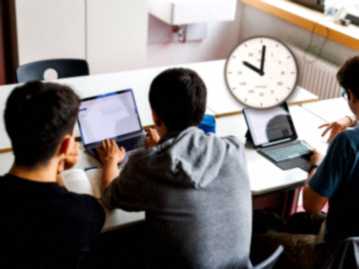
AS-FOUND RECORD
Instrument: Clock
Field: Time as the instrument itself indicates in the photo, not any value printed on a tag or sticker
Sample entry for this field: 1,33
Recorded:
10,01
